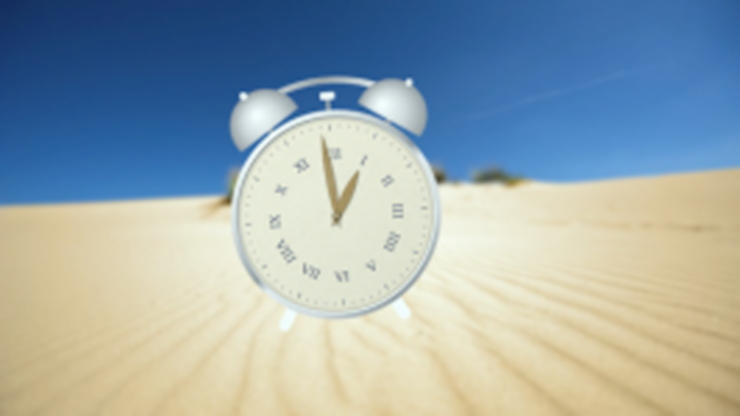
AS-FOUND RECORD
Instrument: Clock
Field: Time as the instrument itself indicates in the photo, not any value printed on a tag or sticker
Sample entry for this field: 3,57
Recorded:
12,59
